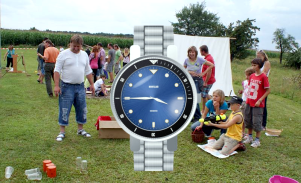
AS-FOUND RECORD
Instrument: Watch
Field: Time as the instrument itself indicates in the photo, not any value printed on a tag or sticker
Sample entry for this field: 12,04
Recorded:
3,45
